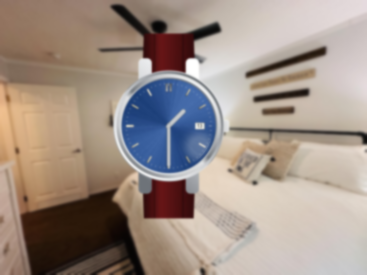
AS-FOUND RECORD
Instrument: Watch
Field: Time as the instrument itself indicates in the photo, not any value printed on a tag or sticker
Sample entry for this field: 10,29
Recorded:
1,30
